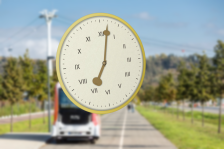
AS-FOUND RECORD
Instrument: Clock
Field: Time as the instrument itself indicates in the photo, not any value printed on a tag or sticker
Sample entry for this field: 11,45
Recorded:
7,02
